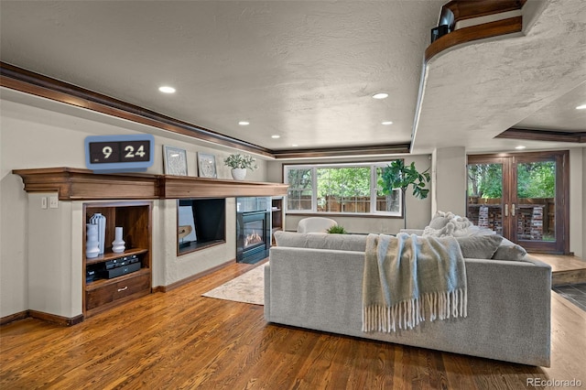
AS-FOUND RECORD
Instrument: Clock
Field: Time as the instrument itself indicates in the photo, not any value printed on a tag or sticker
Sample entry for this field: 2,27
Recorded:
9,24
